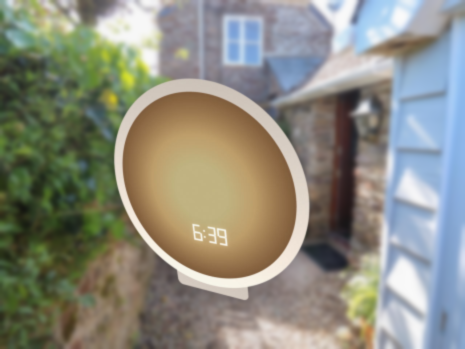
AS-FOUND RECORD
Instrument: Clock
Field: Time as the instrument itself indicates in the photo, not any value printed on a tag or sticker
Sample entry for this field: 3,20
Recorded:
6,39
